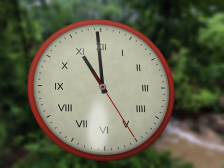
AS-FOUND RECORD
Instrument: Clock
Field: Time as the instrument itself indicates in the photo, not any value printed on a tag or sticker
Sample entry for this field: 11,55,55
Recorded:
10,59,25
